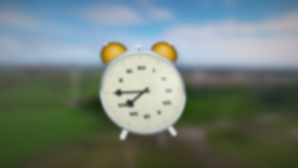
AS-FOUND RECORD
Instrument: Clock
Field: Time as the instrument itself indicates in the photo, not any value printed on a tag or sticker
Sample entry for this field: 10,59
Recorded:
7,45
